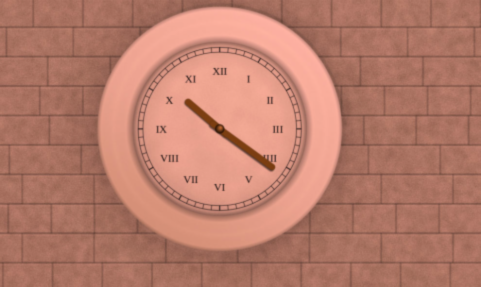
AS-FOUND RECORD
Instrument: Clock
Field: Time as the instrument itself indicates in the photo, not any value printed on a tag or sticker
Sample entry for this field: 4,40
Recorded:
10,21
